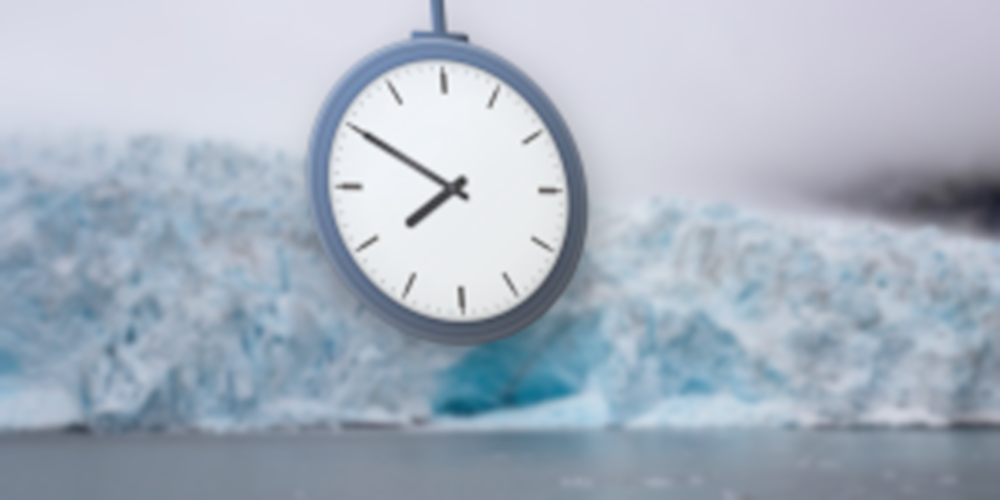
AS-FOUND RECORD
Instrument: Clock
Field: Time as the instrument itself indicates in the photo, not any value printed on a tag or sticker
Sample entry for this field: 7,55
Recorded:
7,50
